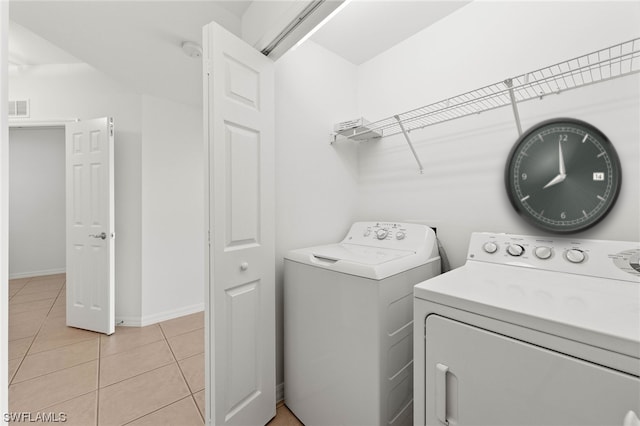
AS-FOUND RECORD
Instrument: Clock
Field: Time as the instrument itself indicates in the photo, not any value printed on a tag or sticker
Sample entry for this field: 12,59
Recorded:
7,59
